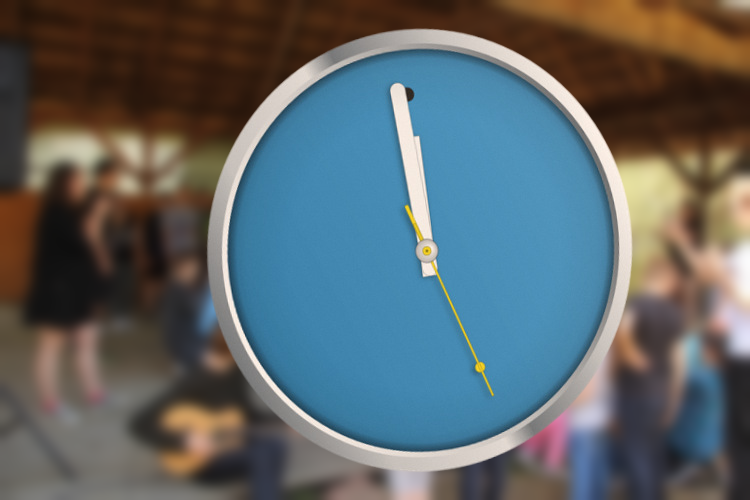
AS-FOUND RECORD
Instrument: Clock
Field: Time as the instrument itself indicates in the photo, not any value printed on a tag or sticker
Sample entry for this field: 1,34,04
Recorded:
11,59,27
